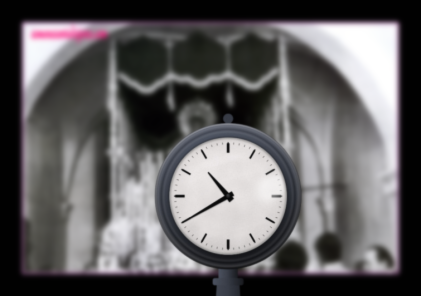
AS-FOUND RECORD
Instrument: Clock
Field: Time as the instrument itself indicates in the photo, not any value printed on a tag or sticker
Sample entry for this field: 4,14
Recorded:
10,40
